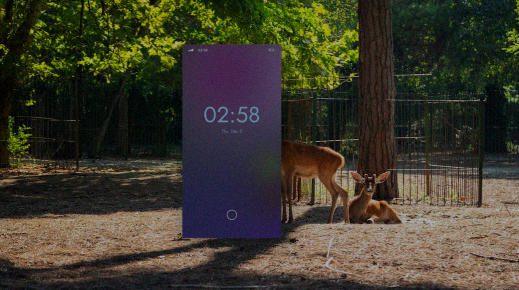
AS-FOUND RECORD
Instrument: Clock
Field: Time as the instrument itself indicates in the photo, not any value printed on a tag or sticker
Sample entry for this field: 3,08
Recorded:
2,58
